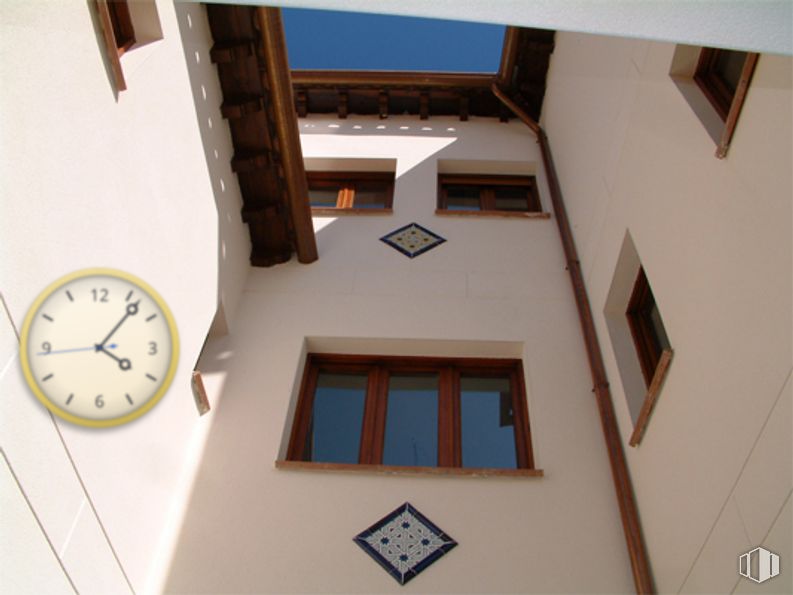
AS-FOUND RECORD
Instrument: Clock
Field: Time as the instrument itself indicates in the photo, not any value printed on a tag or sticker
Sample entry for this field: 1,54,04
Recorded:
4,06,44
